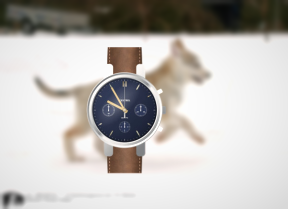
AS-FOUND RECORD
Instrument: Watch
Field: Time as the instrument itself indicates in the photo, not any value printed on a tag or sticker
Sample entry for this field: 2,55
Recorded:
9,55
